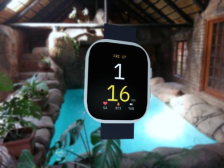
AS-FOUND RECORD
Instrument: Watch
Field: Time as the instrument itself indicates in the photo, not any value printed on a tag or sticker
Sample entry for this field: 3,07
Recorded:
1,16
